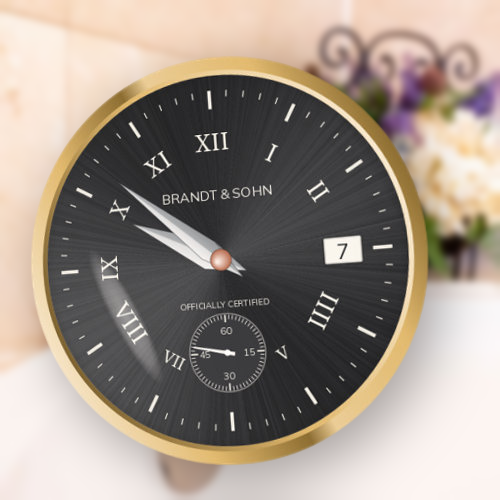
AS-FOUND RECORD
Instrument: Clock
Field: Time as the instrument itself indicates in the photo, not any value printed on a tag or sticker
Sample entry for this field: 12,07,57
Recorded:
9,51,47
